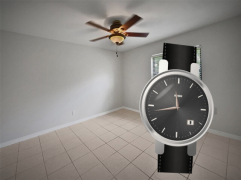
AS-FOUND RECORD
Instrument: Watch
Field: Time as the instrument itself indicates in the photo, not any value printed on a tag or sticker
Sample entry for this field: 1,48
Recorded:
11,43
